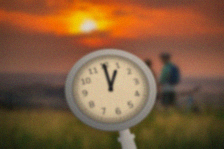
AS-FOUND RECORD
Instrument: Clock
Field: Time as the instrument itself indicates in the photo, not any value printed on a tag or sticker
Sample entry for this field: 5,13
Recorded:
1,00
